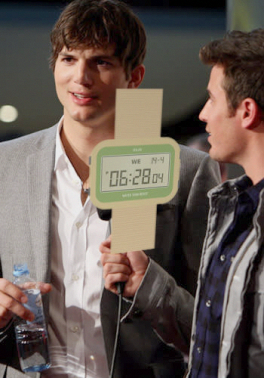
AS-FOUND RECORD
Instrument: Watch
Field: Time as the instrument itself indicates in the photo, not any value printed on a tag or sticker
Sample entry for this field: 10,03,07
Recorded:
6,28,04
